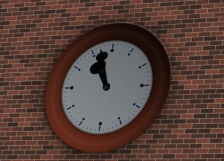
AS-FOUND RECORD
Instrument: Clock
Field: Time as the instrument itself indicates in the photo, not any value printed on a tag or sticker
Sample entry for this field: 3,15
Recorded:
10,57
